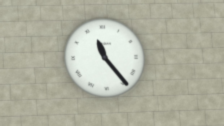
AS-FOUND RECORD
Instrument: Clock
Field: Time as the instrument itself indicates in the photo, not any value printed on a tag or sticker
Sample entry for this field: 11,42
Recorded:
11,24
